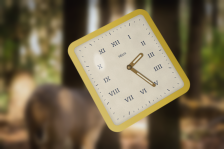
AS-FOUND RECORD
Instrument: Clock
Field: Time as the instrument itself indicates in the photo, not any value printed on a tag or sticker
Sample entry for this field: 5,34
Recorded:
2,26
